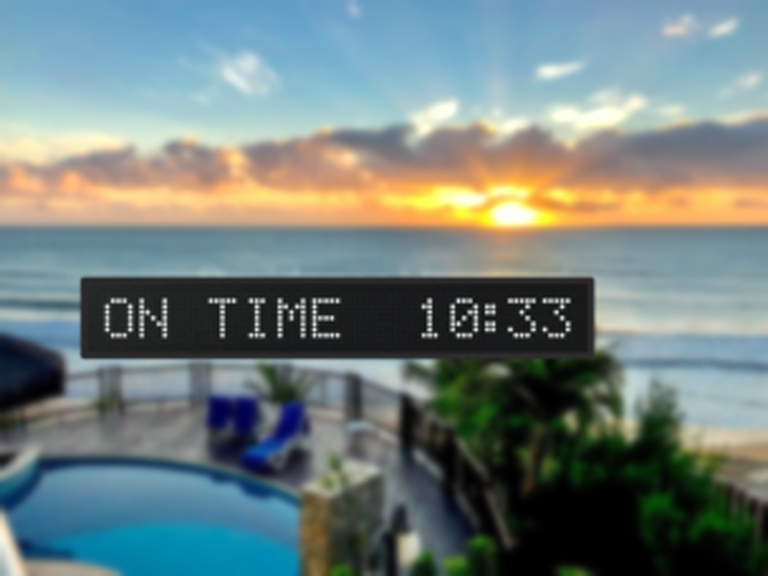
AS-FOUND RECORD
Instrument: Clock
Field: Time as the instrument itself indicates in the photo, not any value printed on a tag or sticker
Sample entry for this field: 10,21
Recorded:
10,33
